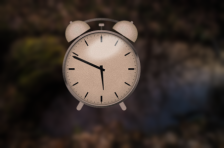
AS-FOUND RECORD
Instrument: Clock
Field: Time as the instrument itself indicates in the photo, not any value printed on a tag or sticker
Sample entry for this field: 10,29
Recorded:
5,49
